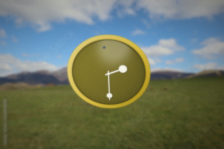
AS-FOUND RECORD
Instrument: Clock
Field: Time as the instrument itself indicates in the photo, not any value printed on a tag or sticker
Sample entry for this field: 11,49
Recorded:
2,31
